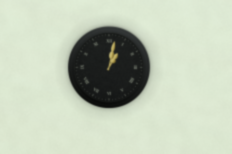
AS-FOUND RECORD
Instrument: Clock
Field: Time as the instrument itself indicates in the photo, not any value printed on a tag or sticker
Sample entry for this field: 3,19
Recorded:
1,02
